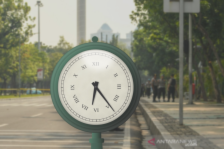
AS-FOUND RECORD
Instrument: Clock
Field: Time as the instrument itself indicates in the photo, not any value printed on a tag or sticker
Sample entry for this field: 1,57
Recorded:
6,24
